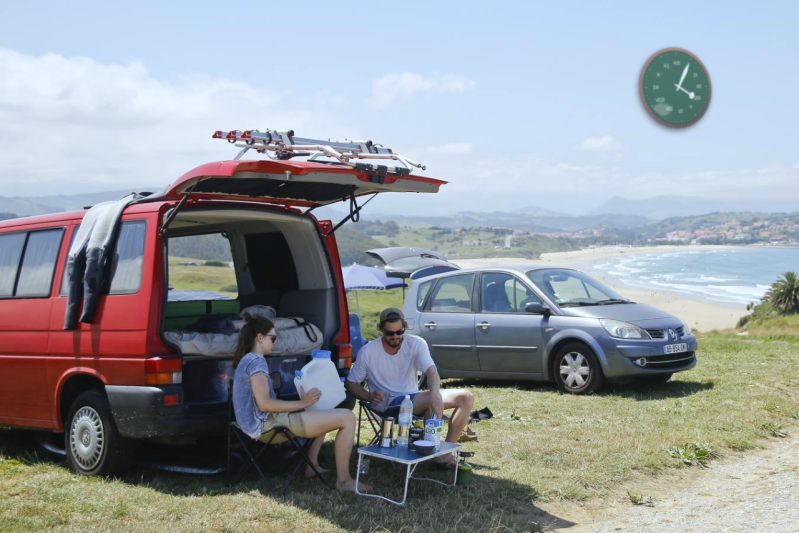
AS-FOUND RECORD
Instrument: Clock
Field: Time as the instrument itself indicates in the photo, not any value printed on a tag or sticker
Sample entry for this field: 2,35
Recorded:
4,05
